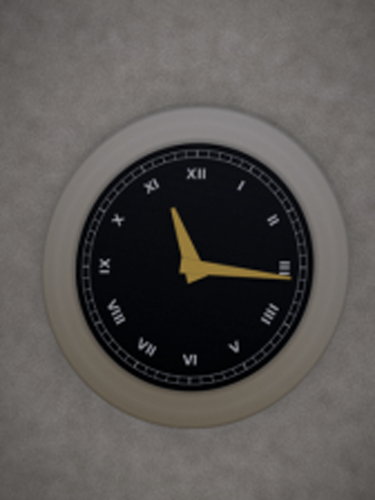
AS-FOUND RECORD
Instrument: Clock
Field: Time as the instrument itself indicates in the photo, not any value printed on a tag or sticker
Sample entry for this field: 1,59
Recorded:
11,16
